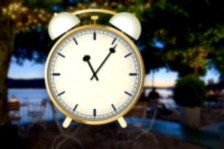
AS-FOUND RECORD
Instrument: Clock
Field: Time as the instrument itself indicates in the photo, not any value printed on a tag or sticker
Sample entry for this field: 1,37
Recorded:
11,06
